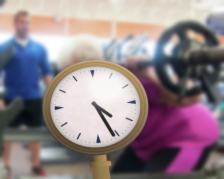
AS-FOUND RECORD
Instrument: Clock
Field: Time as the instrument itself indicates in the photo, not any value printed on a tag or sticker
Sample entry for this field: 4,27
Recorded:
4,26
